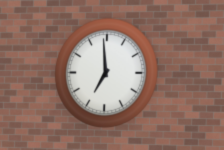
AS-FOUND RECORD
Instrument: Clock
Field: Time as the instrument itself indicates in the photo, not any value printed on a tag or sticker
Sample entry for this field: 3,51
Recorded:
6,59
